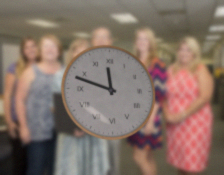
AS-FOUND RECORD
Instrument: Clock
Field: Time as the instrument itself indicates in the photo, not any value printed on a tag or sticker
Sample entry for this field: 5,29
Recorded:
11,48
